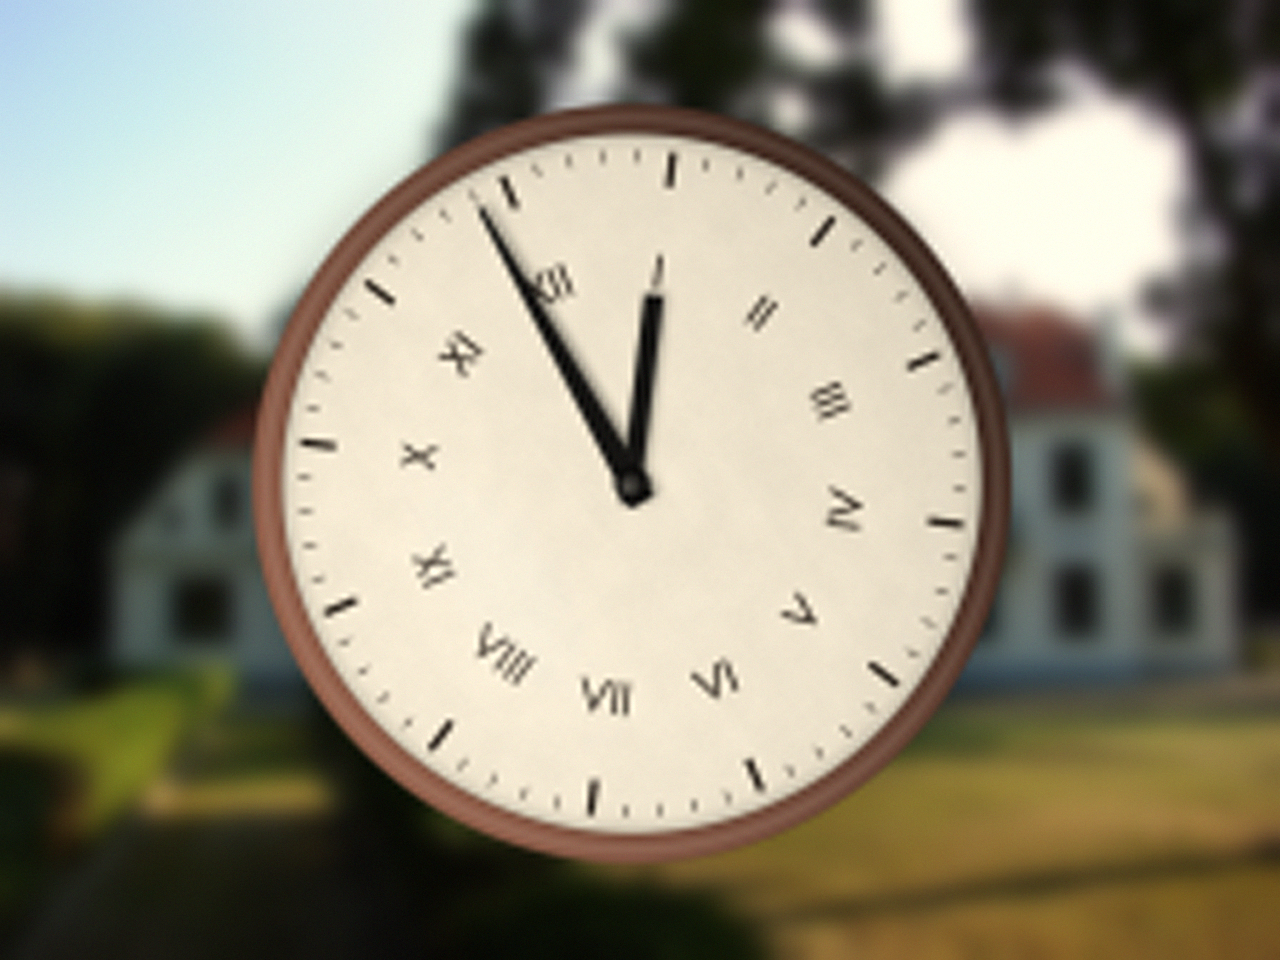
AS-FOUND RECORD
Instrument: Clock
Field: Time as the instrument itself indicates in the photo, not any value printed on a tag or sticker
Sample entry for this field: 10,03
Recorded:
12,59
